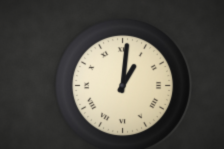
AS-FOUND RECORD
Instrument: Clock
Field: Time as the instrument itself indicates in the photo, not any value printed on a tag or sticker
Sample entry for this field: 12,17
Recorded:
1,01
